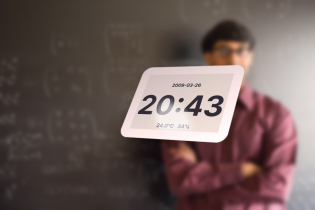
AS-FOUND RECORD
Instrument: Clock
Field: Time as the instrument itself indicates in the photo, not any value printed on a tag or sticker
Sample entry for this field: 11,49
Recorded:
20,43
